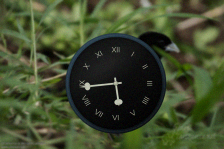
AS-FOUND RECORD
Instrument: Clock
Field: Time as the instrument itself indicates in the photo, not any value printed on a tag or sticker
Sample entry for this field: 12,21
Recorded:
5,44
